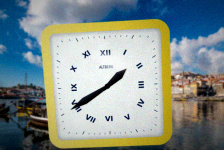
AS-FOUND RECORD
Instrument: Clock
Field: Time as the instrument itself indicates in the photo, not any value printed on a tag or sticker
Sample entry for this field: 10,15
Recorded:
1,40
